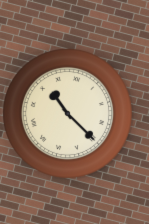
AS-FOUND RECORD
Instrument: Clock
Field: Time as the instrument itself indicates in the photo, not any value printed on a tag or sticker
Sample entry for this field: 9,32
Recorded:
10,20
